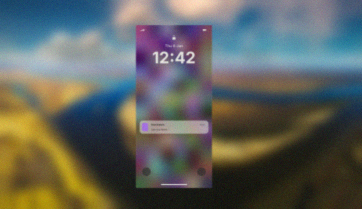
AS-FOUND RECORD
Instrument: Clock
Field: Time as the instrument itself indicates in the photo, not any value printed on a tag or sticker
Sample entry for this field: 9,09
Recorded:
12,42
